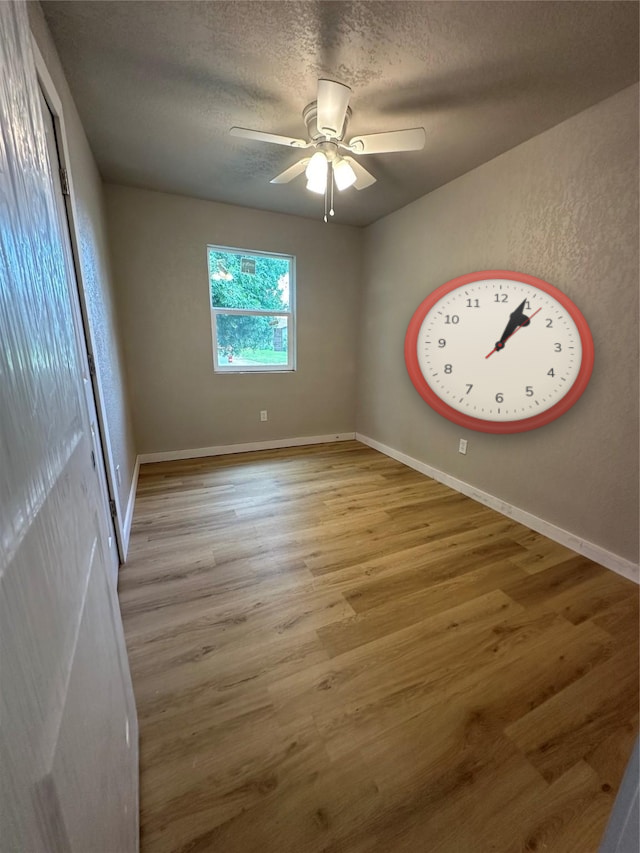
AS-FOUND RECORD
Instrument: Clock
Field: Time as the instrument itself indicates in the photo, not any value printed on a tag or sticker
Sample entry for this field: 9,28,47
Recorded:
1,04,07
